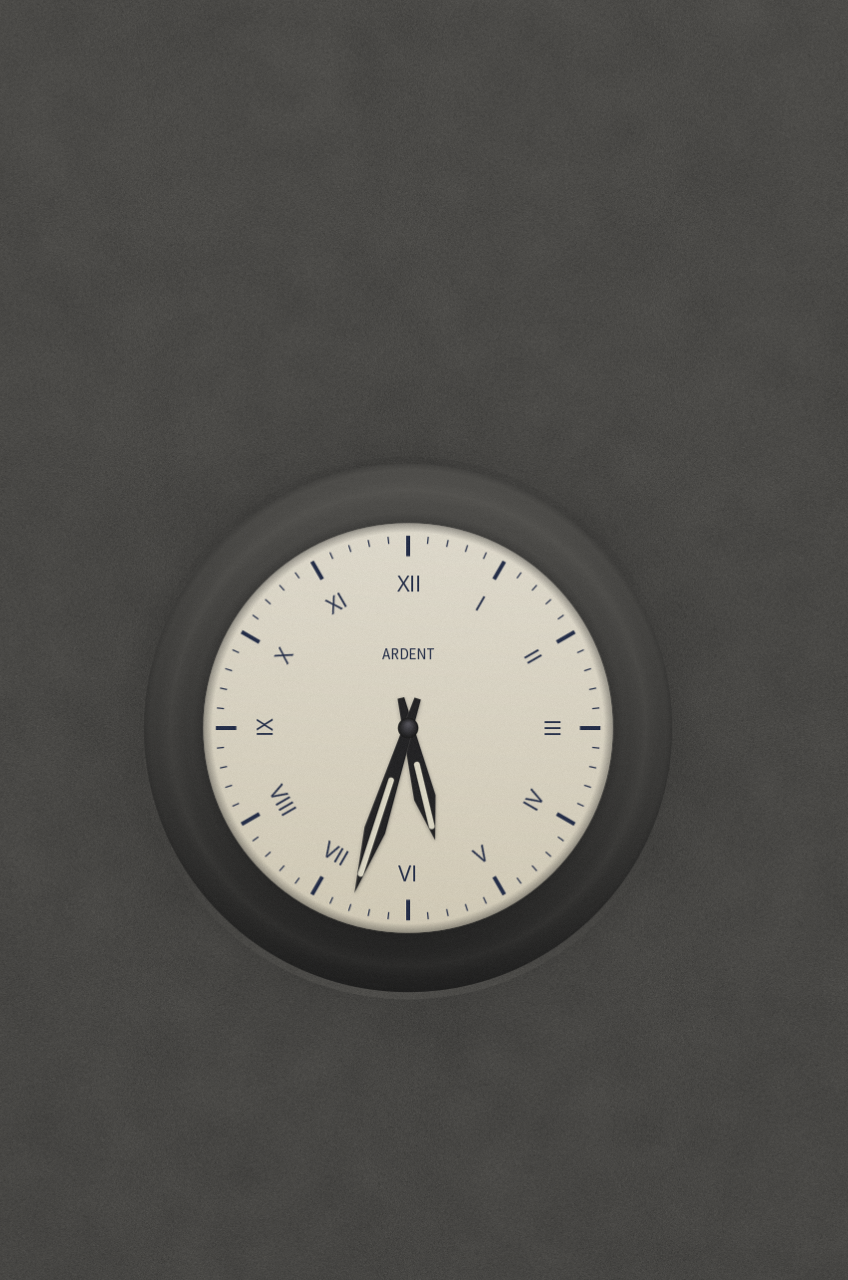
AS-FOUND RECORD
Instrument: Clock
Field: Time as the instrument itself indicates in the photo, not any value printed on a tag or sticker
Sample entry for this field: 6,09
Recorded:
5,33
